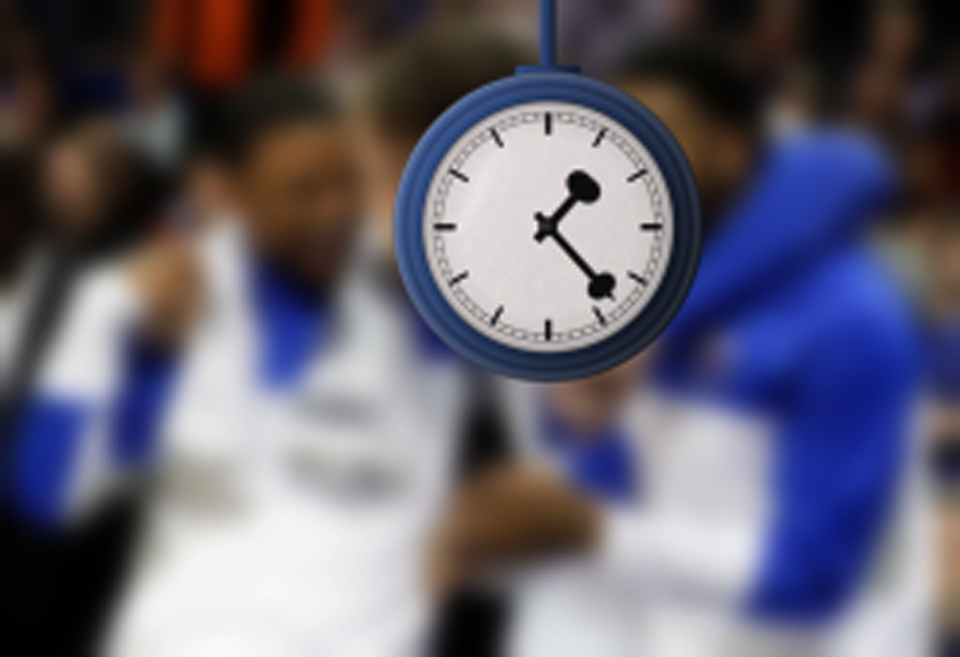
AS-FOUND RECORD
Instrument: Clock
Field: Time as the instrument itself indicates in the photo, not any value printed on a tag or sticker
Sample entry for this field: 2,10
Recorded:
1,23
